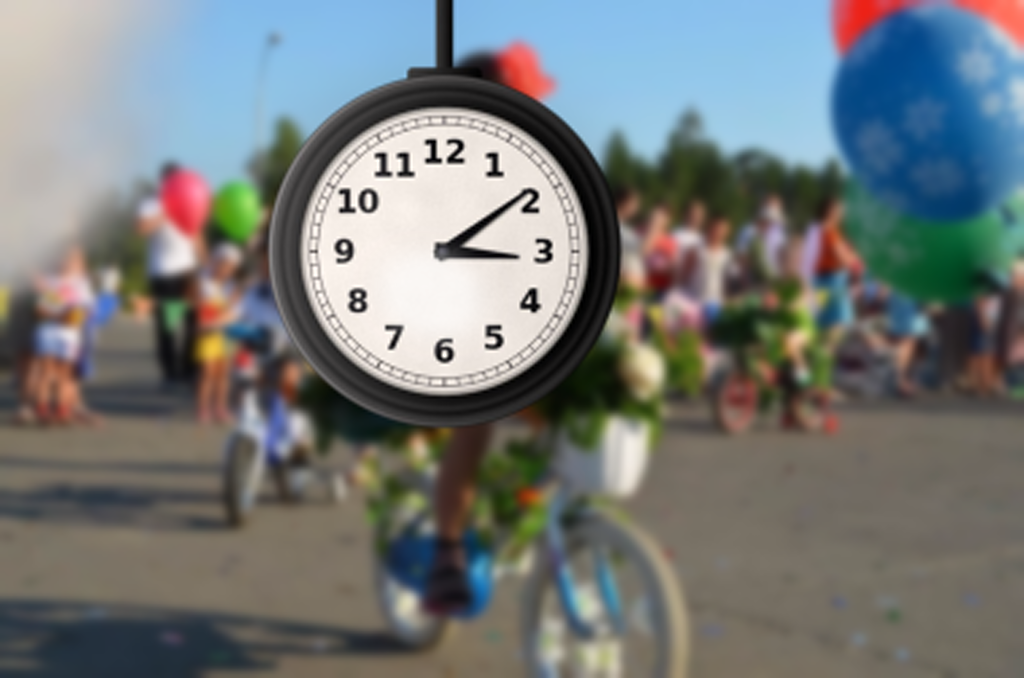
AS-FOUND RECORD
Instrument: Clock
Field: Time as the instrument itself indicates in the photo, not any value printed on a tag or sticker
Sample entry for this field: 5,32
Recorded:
3,09
